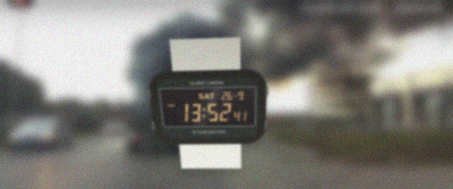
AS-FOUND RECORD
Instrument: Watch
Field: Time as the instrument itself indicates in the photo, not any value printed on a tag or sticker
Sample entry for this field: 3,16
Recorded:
13,52
